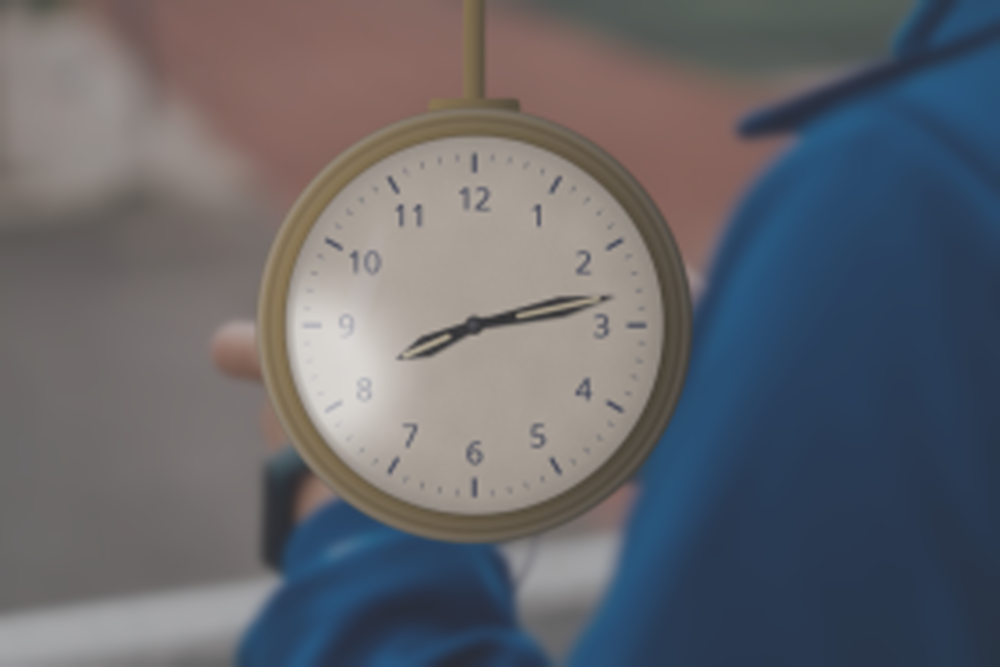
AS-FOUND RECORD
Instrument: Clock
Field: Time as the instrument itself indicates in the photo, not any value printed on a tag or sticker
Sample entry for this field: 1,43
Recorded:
8,13
